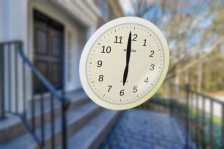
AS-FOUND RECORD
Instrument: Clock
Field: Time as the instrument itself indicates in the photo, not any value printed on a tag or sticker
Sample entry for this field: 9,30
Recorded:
5,59
